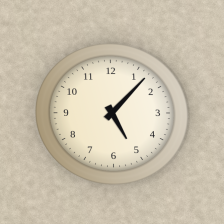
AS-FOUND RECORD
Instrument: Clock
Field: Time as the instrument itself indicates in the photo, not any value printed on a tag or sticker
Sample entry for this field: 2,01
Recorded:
5,07
